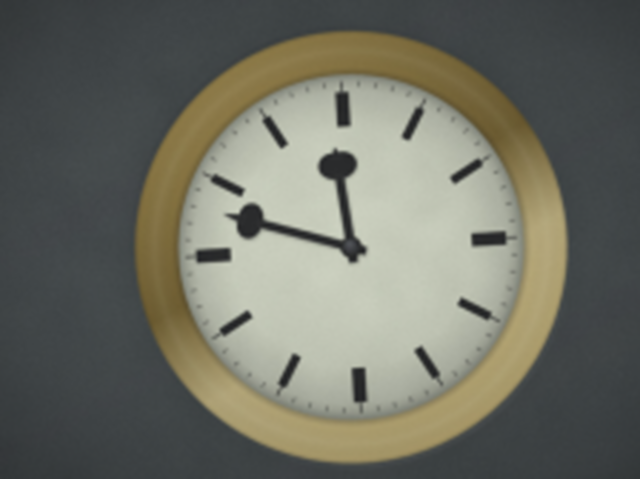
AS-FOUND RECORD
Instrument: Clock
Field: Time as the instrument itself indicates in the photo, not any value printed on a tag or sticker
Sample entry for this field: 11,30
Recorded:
11,48
